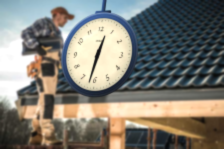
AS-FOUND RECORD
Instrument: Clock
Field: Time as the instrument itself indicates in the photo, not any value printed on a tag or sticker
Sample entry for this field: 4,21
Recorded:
12,32
